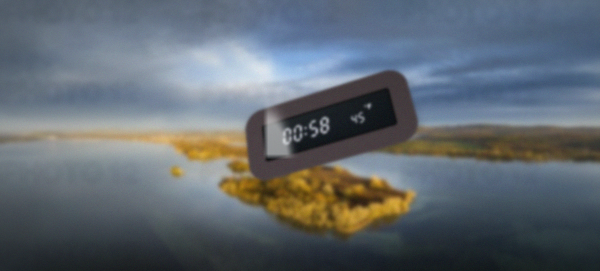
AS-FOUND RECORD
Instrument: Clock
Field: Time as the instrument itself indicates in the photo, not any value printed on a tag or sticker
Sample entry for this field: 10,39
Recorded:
0,58
